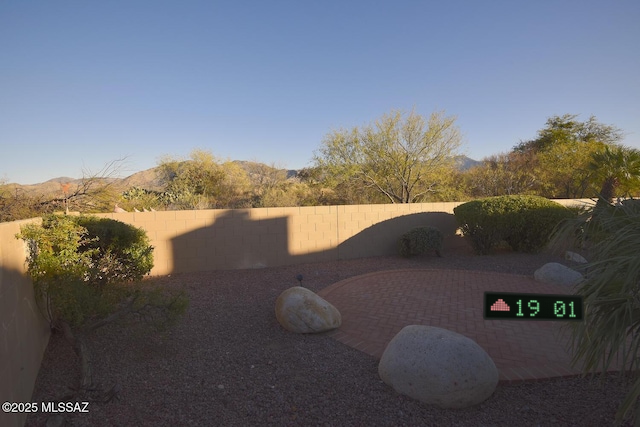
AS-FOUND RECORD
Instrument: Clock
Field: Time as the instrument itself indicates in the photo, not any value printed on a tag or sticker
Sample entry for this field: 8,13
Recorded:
19,01
